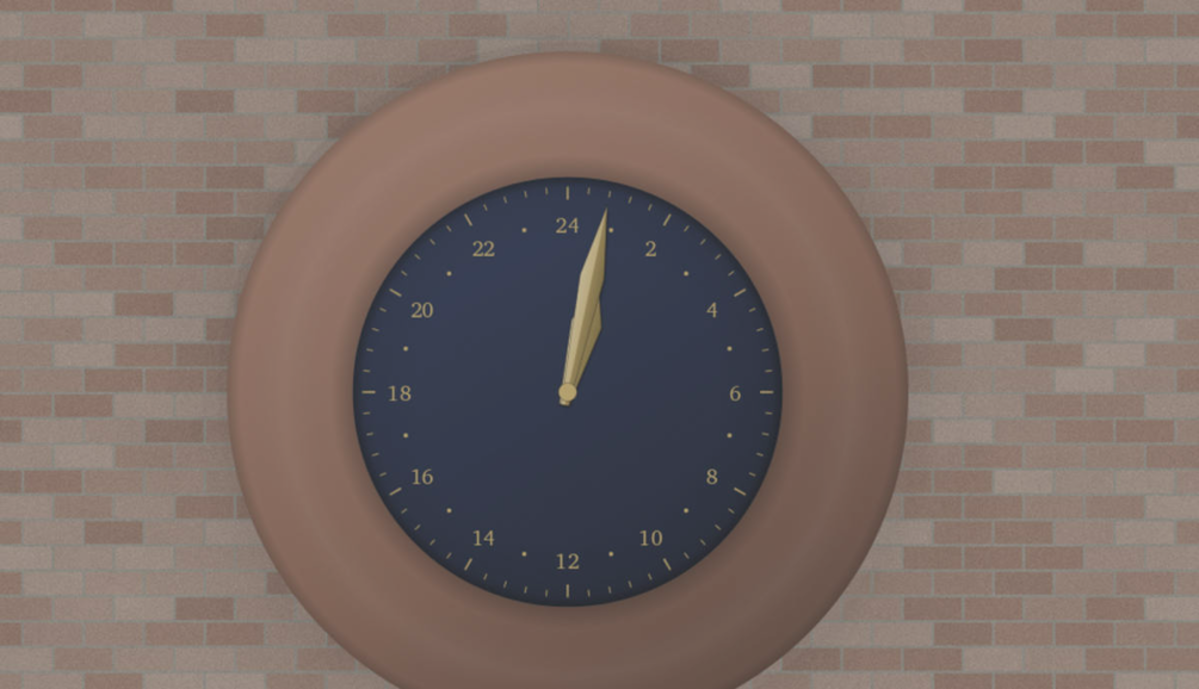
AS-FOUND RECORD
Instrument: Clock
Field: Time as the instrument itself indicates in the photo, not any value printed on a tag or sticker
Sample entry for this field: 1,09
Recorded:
1,02
